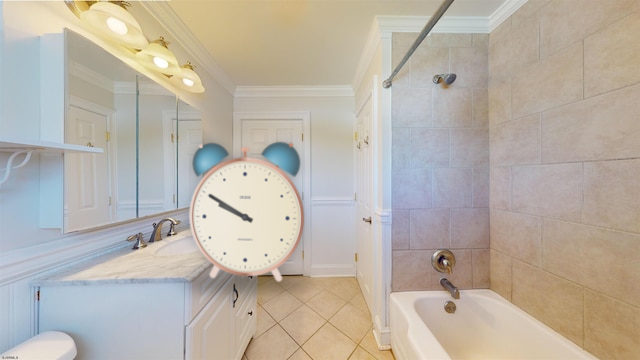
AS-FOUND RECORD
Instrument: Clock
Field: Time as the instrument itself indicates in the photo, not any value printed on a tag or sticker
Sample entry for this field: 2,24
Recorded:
9,50
